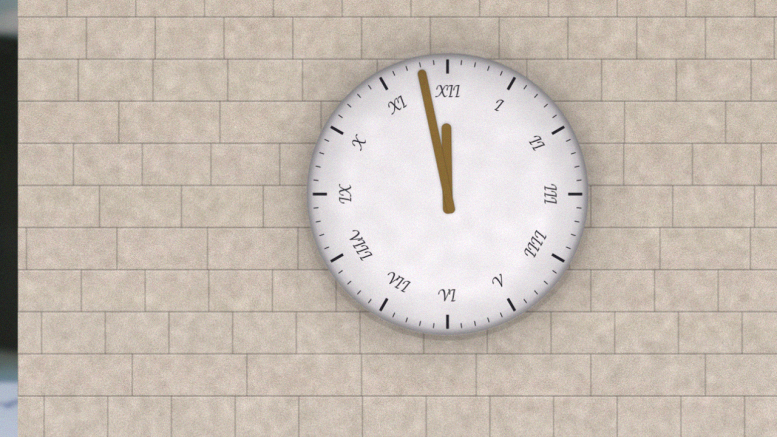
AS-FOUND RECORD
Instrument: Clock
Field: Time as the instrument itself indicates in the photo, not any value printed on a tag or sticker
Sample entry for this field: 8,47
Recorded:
11,58
